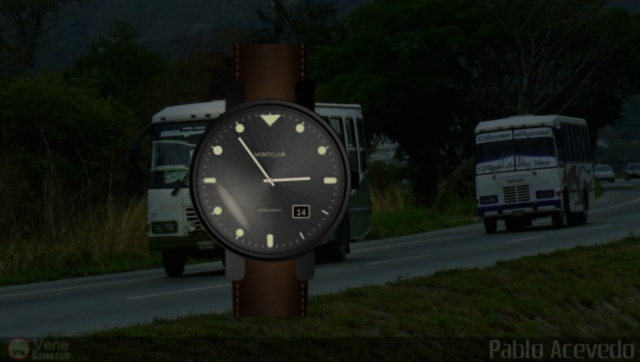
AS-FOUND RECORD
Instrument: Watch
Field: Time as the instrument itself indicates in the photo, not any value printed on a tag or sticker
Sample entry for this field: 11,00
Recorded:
2,54
